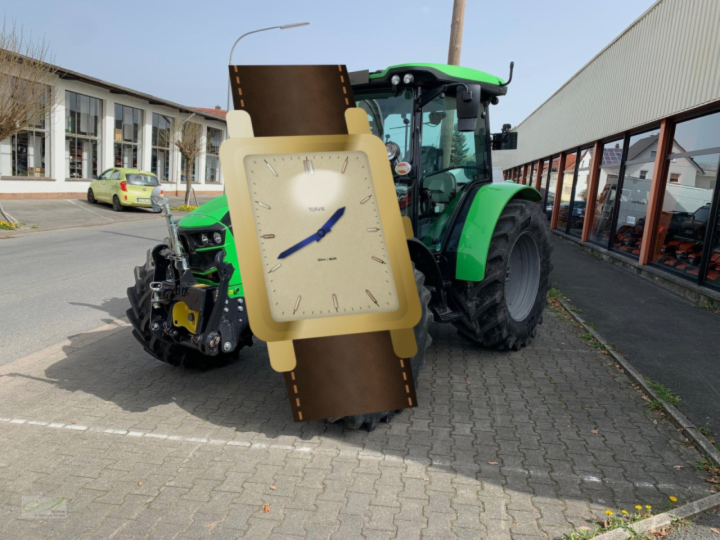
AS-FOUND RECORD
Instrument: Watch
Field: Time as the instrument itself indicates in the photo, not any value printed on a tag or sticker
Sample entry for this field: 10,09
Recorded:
1,41
